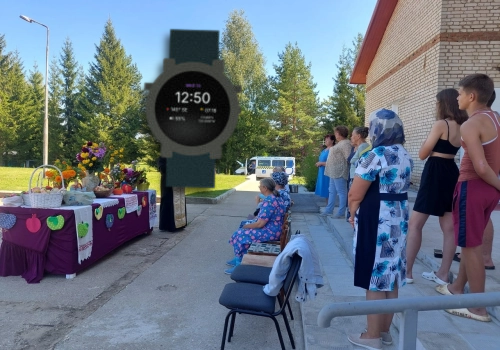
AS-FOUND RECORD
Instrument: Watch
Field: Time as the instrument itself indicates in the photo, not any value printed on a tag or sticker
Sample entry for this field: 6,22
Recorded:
12,50
